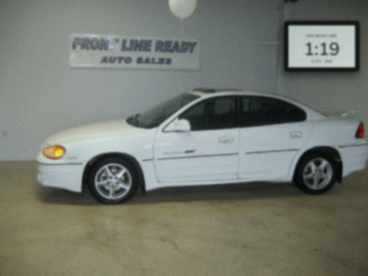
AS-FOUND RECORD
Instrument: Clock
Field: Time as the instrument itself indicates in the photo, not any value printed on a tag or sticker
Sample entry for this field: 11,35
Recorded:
1,19
